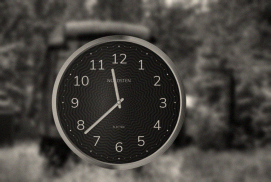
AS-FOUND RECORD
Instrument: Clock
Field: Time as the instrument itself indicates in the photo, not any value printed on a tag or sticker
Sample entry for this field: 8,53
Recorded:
11,38
